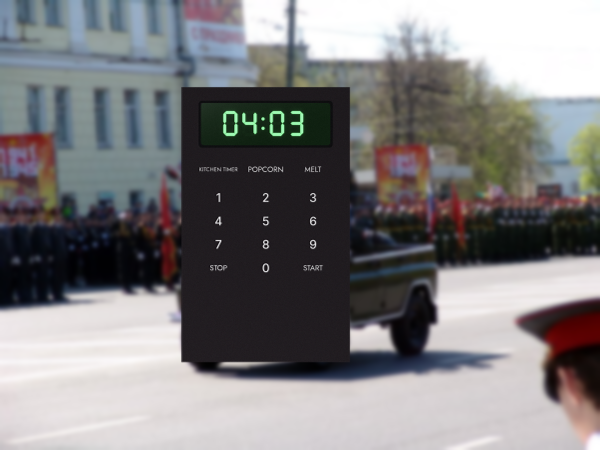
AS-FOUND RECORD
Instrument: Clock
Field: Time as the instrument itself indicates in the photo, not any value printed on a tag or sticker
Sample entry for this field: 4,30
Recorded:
4,03
